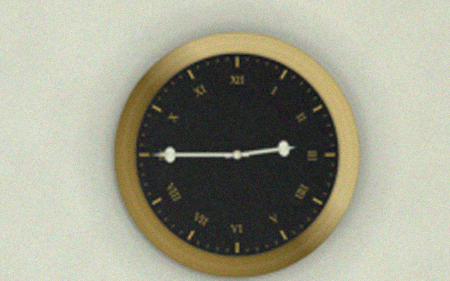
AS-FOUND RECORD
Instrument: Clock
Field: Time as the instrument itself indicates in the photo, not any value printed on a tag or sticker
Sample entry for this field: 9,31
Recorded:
2,45
